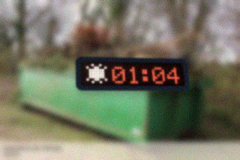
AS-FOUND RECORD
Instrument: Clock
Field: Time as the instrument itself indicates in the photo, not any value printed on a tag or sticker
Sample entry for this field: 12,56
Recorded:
1,04
